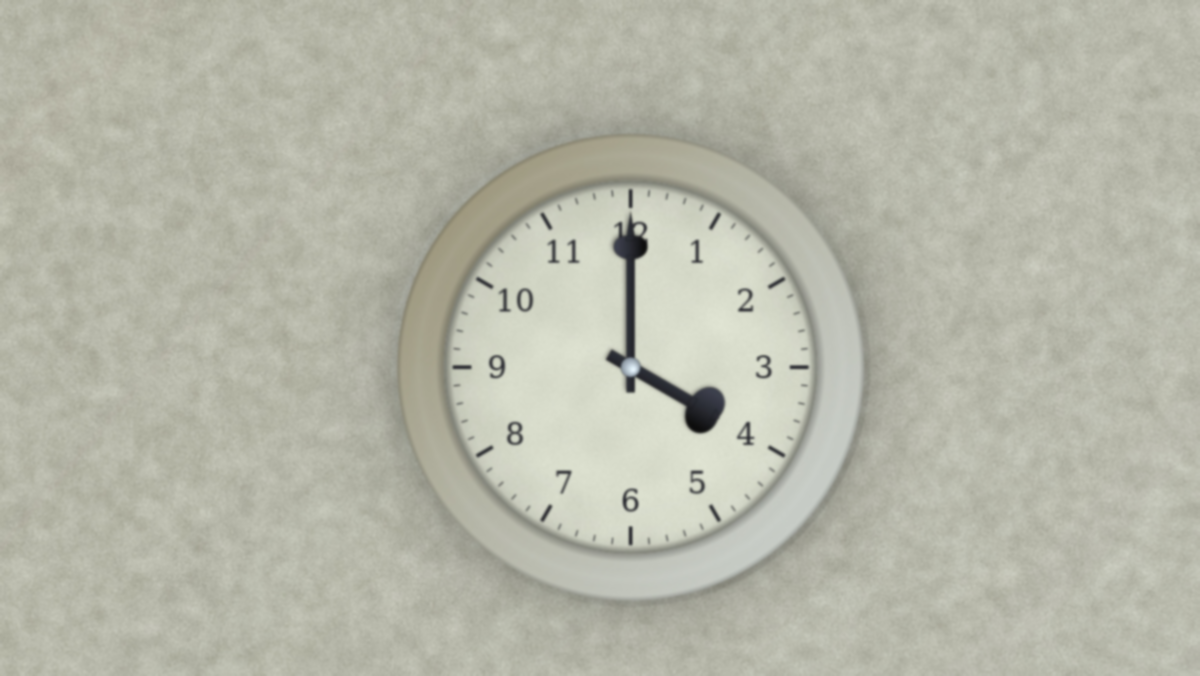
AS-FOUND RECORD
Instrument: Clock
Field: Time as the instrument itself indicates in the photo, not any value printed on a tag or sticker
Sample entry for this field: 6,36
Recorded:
4,00
